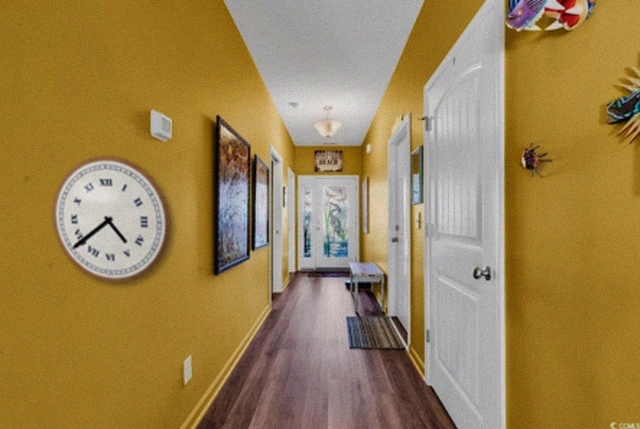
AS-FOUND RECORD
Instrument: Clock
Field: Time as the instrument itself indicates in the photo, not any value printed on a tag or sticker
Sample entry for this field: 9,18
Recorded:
4,39
